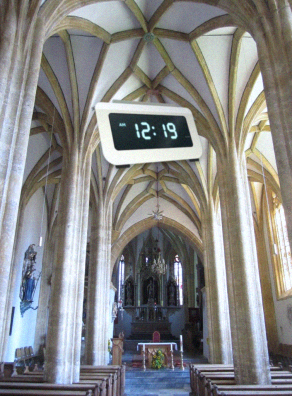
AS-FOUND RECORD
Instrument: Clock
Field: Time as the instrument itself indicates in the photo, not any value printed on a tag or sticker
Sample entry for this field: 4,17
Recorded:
12,19
